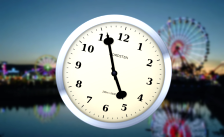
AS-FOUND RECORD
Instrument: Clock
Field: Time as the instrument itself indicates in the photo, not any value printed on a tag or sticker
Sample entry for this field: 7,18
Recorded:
4,56
